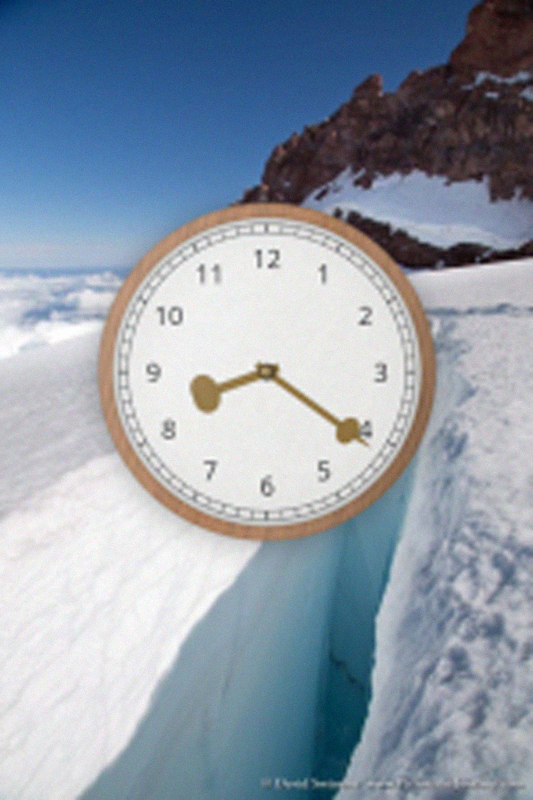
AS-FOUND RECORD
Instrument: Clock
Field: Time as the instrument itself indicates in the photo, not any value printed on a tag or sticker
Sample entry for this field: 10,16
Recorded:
8,21
